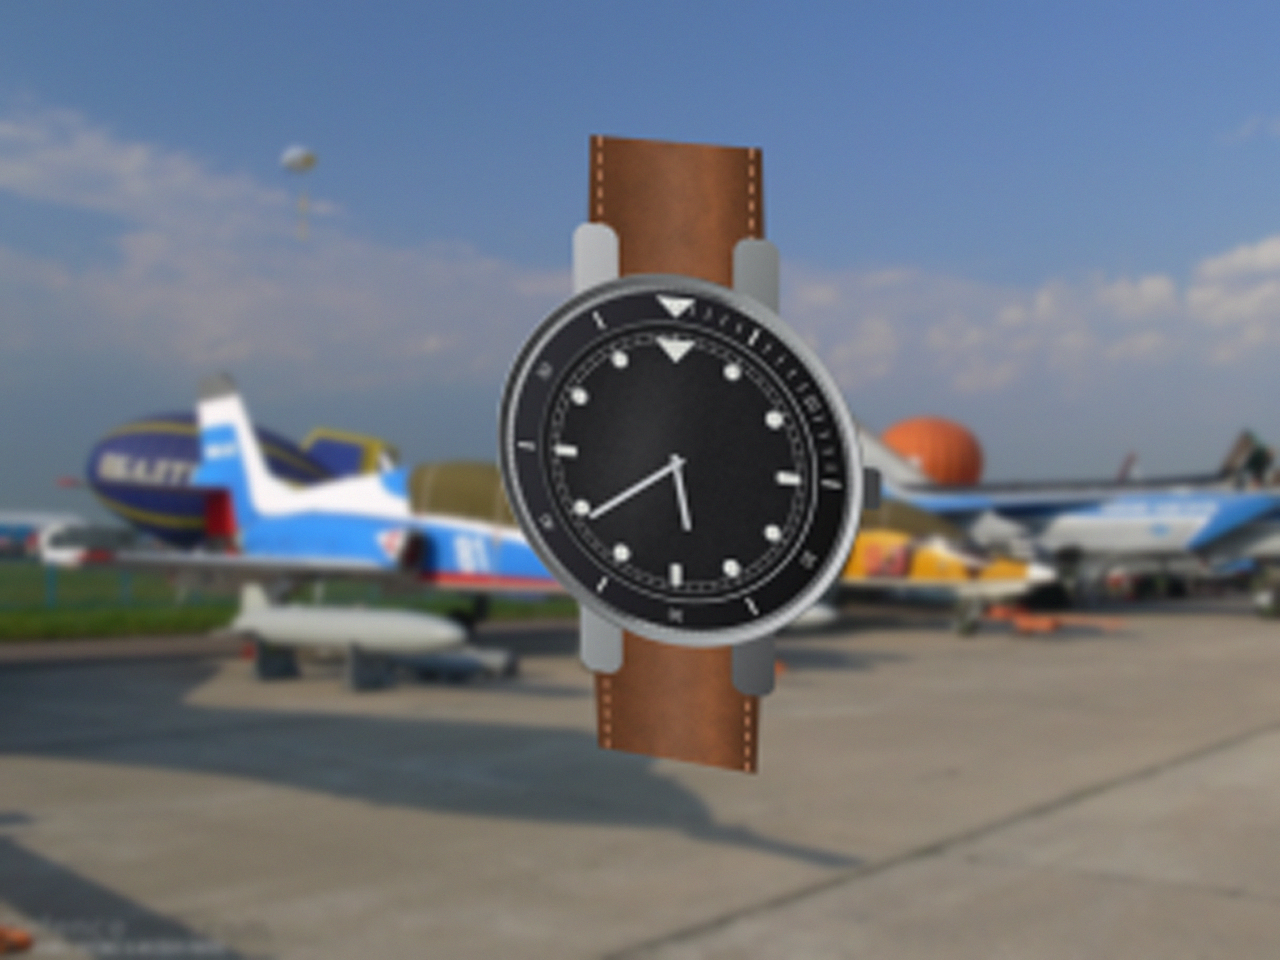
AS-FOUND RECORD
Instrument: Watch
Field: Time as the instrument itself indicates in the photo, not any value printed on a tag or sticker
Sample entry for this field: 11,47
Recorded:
5,39
